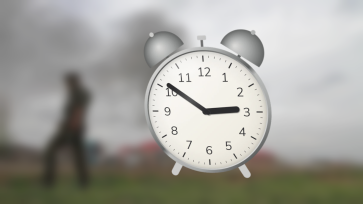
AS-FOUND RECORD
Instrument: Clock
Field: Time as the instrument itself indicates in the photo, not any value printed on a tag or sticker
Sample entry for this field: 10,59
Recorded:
2,51
